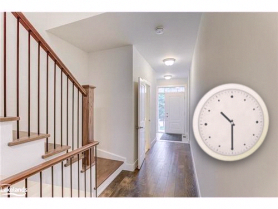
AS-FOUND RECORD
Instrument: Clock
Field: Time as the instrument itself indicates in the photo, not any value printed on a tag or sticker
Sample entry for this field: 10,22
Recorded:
10,30
